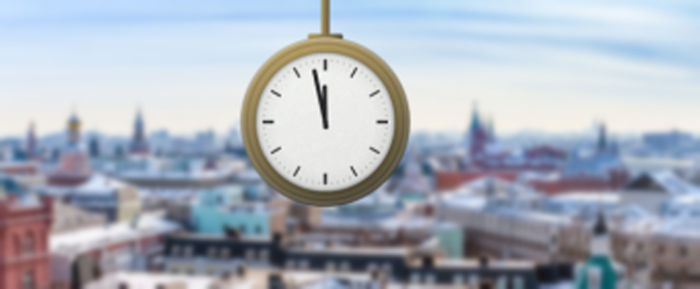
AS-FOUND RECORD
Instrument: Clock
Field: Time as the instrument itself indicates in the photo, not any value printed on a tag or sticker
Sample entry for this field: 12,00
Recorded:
11,58
